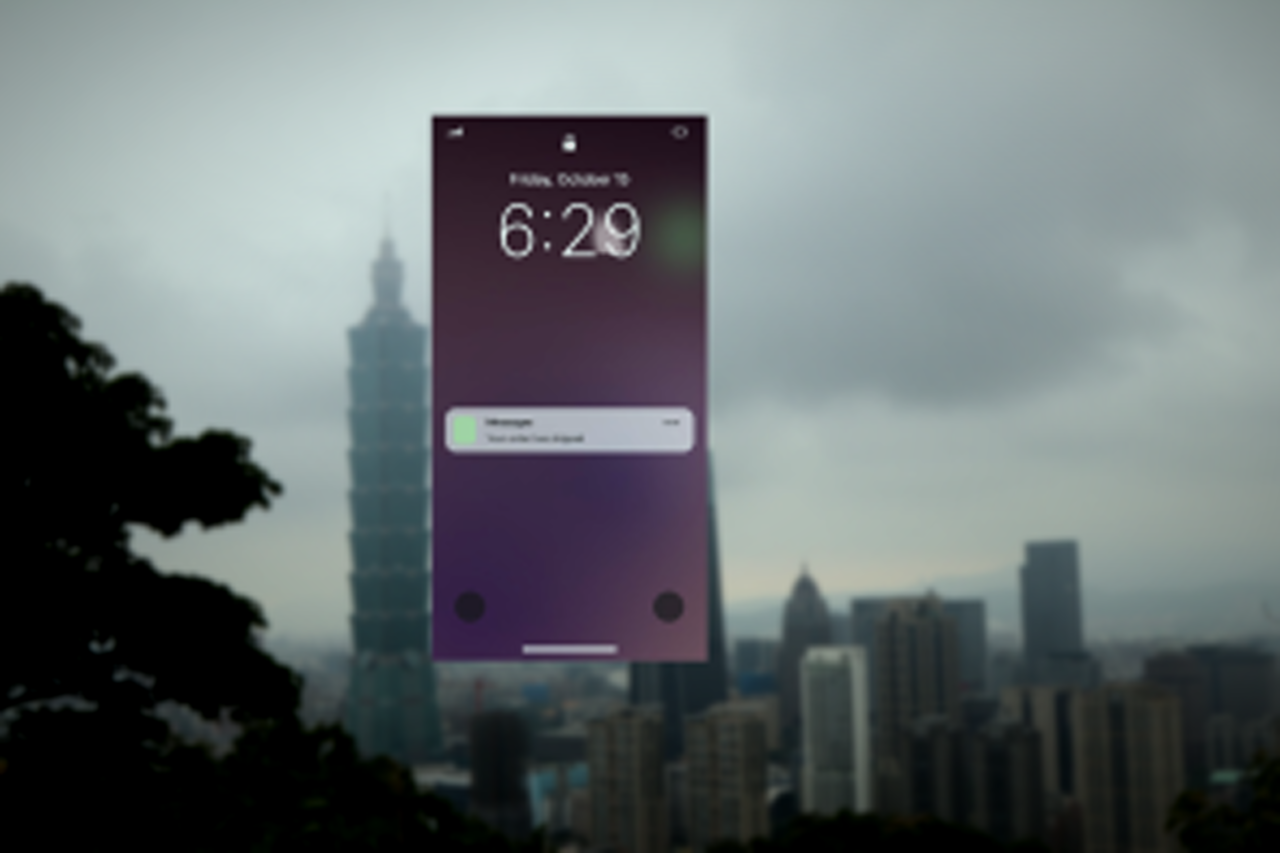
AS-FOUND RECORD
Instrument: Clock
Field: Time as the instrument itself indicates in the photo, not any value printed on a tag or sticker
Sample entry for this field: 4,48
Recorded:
6,29
